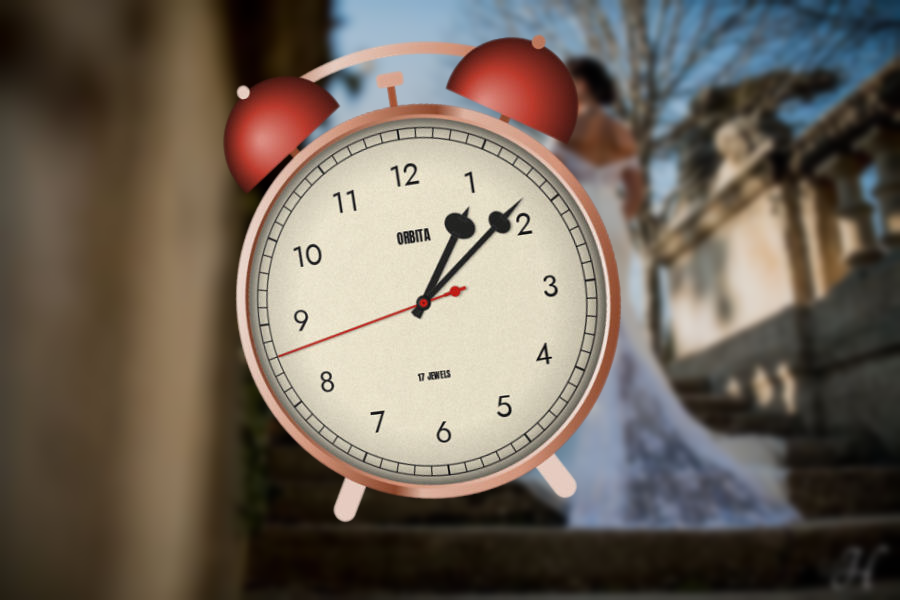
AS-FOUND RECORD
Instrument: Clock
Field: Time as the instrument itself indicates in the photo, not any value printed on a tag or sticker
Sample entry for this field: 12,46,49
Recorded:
1,08,43
